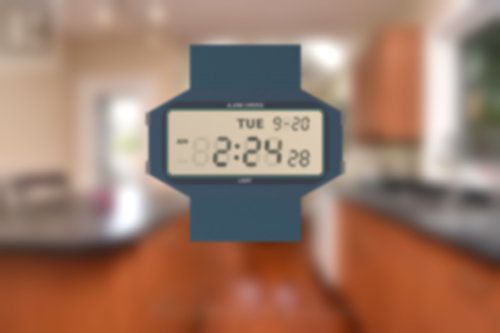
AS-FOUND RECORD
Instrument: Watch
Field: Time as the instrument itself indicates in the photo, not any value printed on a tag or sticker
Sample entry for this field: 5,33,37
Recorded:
2,24,28
